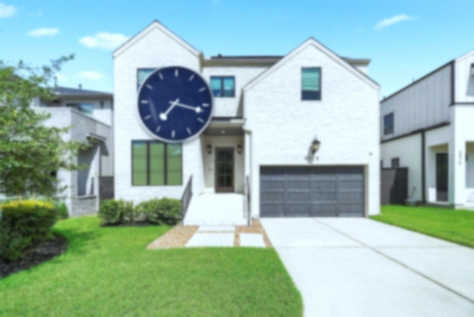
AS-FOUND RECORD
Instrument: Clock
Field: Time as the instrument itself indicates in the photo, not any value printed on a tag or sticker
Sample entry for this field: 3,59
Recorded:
7,17
